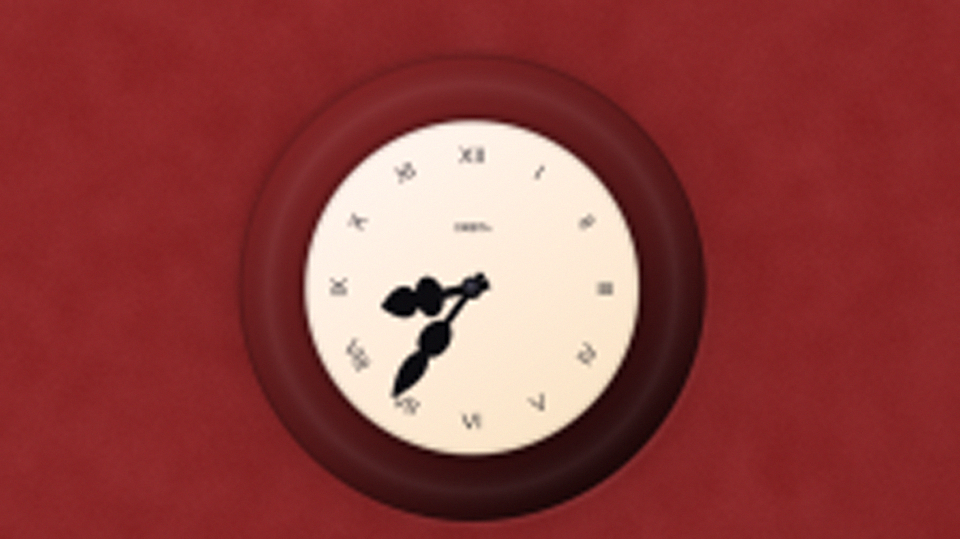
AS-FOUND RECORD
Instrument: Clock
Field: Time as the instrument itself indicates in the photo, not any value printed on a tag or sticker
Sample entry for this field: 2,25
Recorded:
8,36
